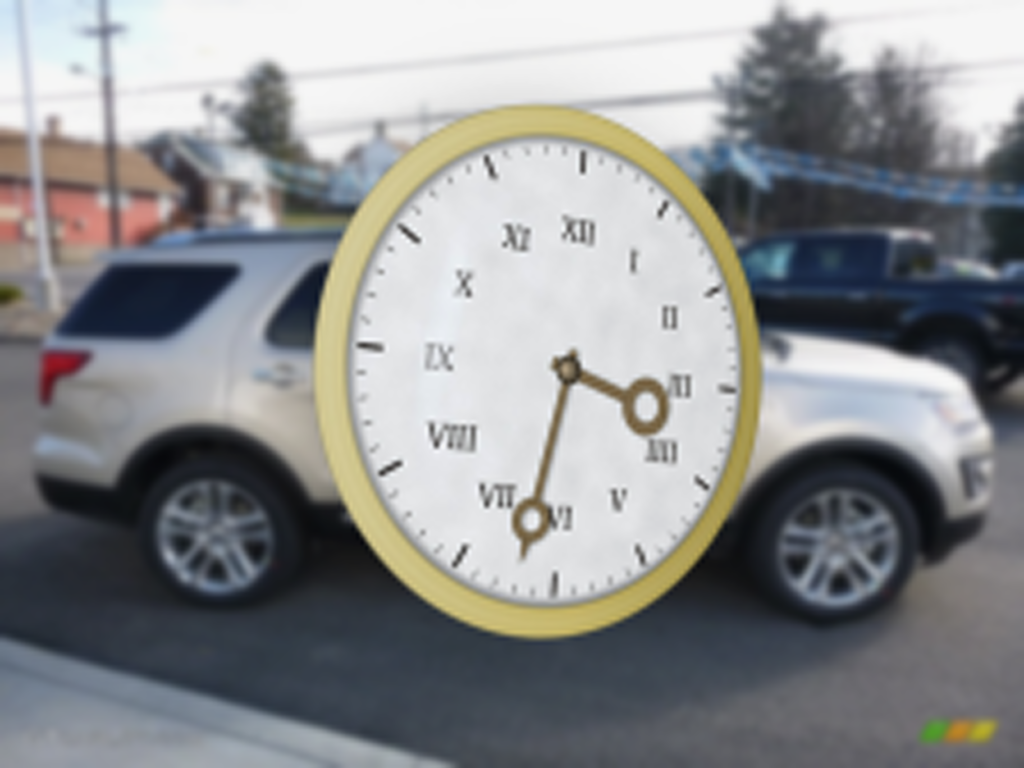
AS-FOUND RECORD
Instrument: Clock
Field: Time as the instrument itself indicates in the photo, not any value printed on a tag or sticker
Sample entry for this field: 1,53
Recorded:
3,32
